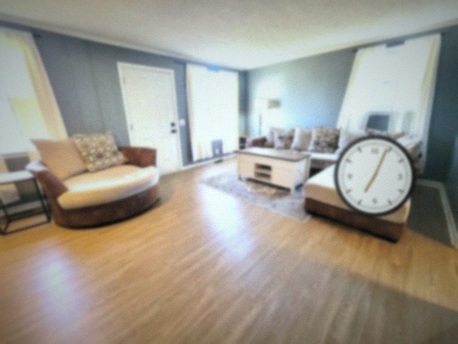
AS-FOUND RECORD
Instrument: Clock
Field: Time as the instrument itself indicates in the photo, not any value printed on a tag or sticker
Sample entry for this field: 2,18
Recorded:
7,04
